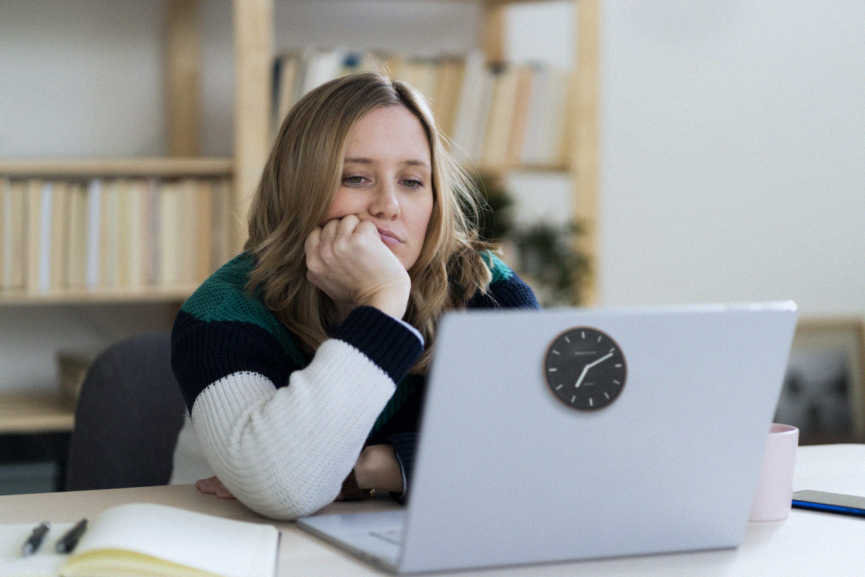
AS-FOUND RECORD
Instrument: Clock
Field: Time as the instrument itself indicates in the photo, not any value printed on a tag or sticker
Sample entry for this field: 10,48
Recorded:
7,11
